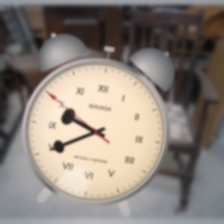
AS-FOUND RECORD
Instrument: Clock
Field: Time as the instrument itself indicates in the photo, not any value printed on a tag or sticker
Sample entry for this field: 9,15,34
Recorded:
9,39,50
